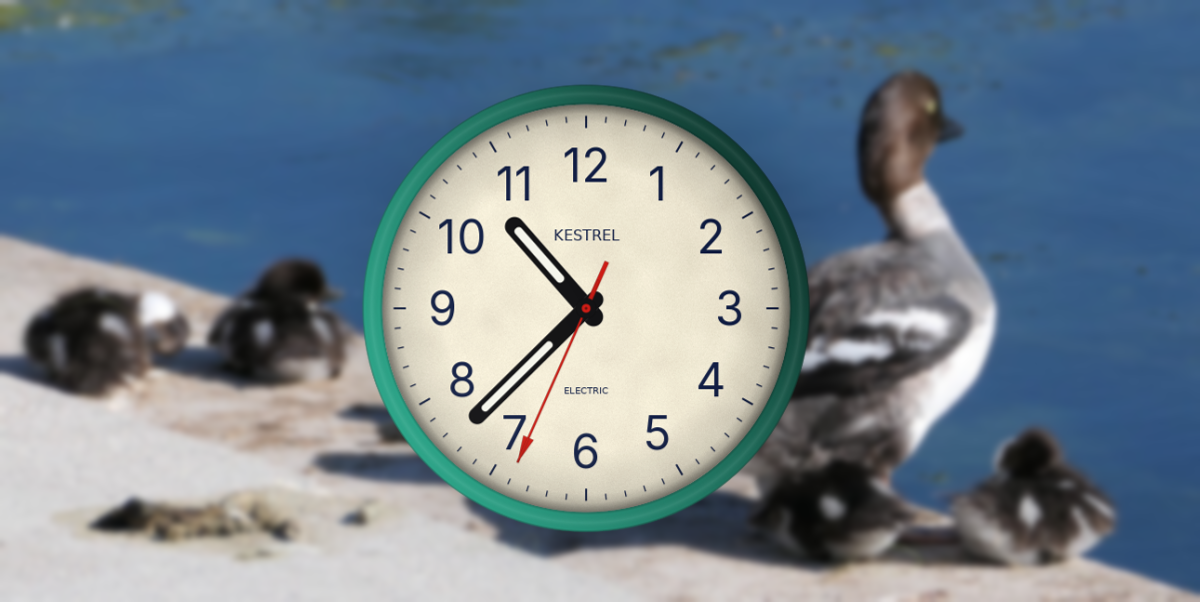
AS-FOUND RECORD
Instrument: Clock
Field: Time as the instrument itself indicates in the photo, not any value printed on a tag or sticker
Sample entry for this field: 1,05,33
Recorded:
10,37,34
